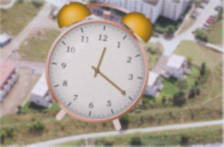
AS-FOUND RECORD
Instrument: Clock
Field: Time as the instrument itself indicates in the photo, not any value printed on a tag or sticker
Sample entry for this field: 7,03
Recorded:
12,20
